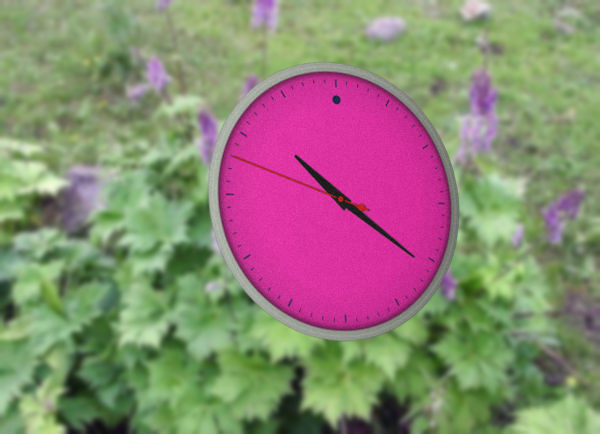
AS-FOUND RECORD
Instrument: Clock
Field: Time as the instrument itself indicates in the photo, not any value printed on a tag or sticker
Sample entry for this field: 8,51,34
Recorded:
10,20,48
